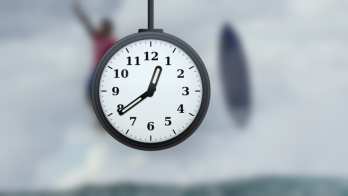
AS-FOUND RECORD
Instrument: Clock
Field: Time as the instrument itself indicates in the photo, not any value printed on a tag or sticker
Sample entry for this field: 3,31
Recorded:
12,39
